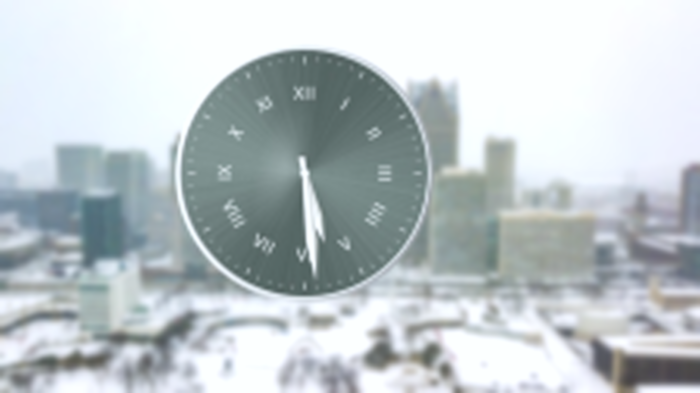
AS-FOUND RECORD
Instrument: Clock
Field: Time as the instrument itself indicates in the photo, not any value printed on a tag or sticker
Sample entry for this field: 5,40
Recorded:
5,29
